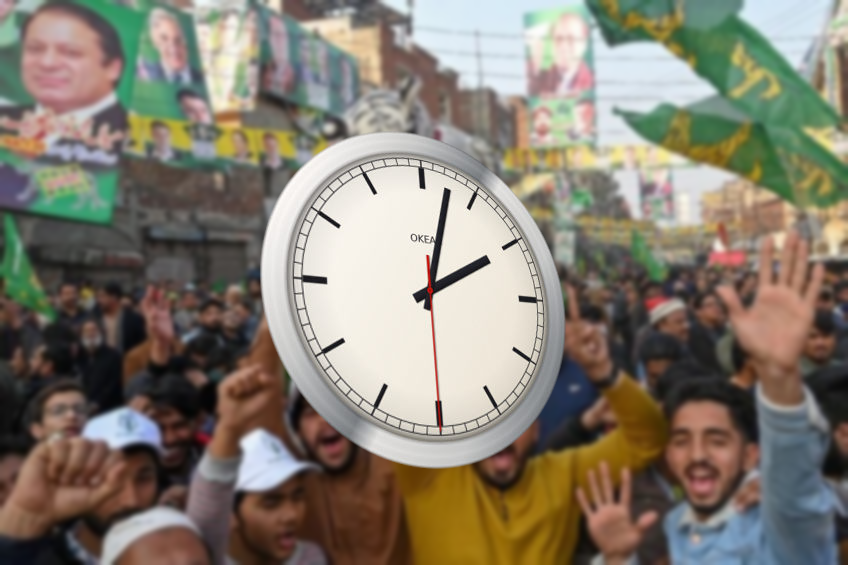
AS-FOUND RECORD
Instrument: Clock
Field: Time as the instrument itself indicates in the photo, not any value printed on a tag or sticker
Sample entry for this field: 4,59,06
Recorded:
2,02,30
